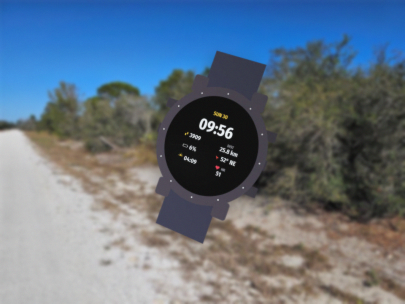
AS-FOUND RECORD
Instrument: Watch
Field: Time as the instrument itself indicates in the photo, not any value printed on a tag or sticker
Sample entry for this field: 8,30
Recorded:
9,56
